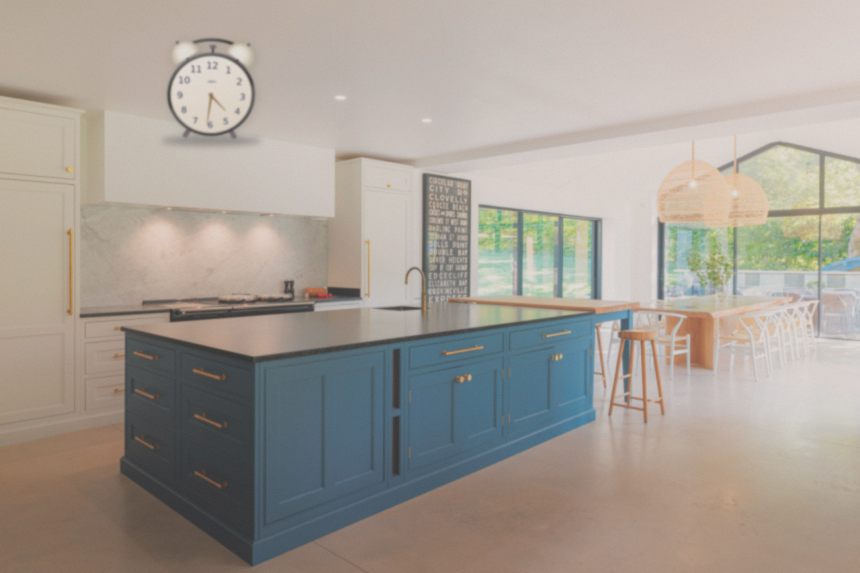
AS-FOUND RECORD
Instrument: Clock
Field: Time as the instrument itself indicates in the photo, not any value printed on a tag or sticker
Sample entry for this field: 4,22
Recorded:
4,31
